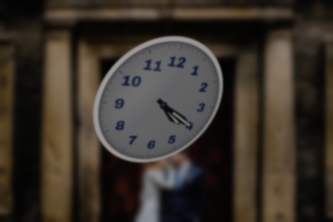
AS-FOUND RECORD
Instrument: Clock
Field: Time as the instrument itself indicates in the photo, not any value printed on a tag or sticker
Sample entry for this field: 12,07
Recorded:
4,20
